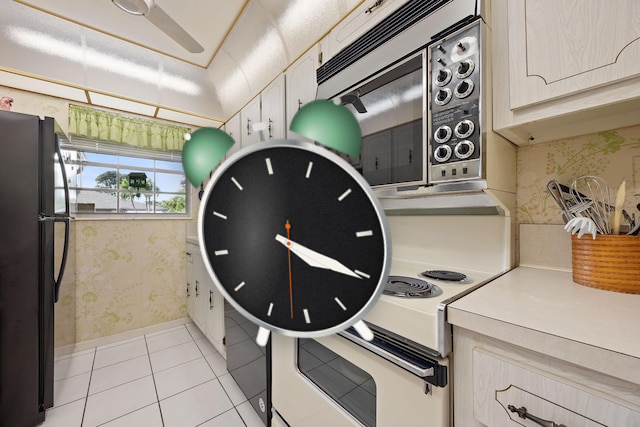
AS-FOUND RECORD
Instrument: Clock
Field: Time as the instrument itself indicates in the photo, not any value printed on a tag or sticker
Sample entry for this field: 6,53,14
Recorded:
4,20,32
